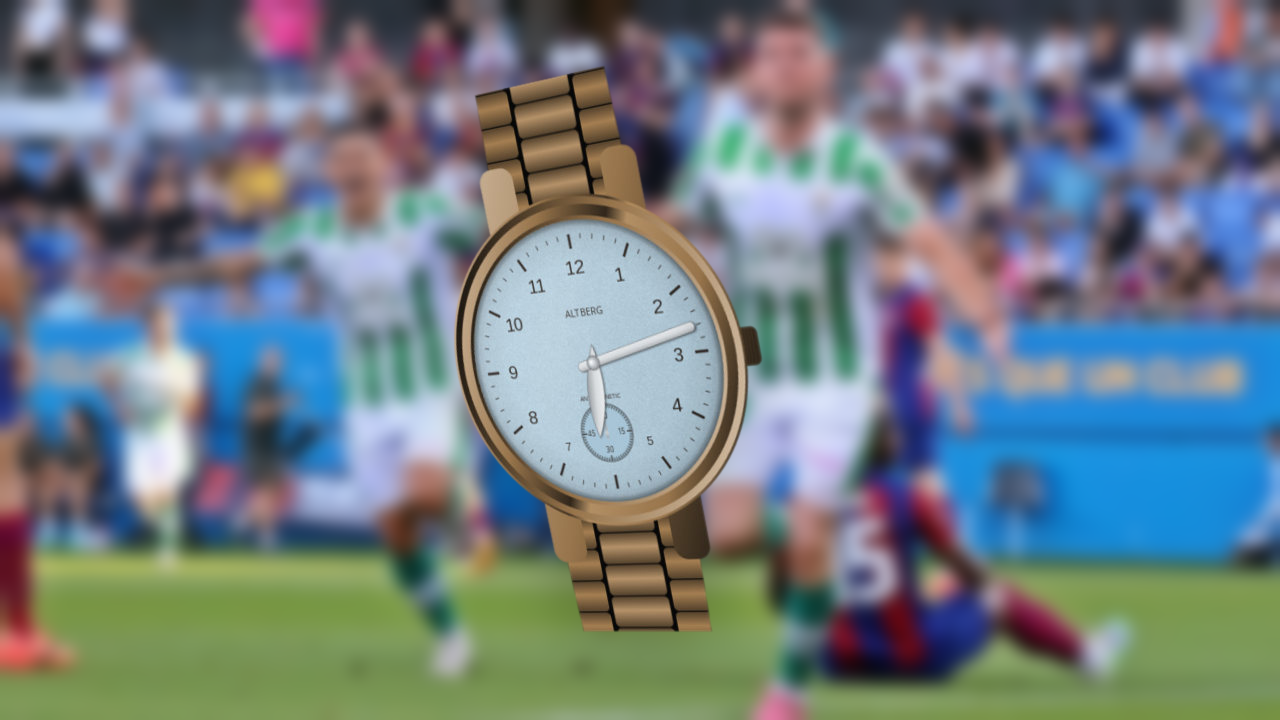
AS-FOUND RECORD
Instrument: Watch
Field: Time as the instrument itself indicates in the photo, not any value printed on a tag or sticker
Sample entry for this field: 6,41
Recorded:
6,13
